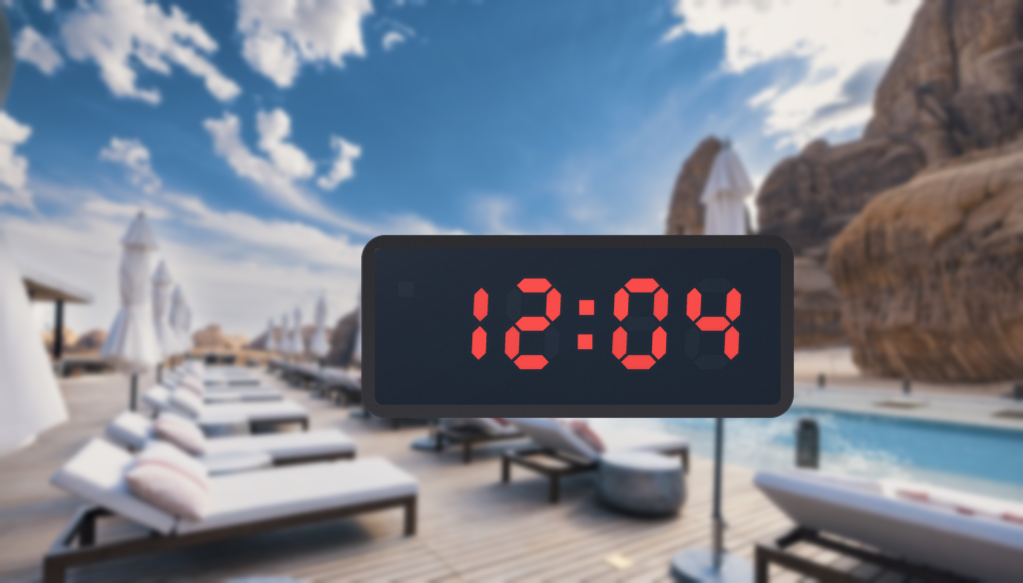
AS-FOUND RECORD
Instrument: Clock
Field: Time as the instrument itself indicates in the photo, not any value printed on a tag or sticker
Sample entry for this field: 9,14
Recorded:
12,04
